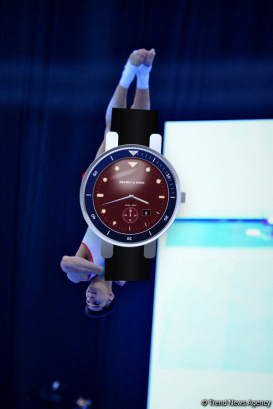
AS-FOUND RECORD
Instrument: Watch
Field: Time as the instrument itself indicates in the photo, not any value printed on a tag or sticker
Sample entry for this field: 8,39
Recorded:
3,42
